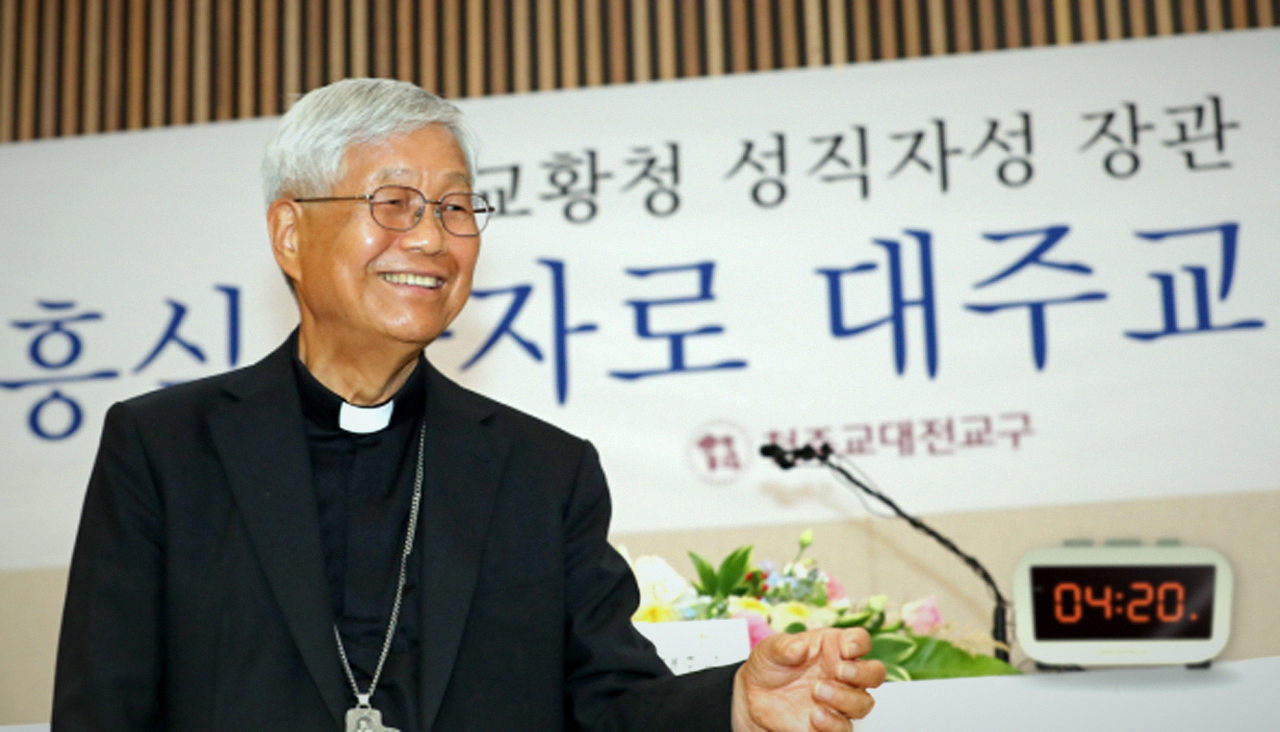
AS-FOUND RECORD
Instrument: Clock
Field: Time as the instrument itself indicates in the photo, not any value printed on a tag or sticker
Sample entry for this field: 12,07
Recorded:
4,20
